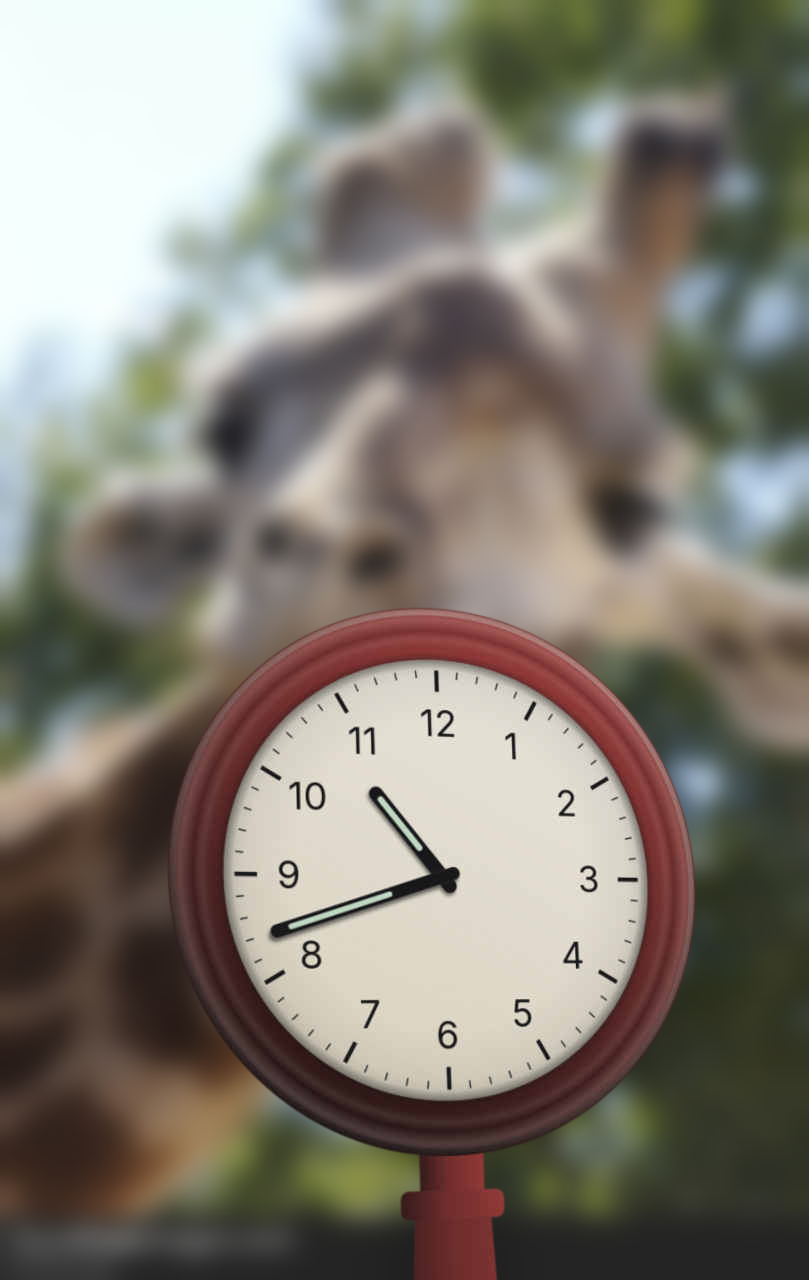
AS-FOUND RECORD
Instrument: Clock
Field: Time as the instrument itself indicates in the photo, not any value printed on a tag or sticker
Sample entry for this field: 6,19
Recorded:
10,42
